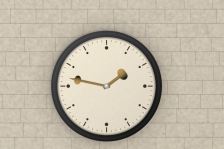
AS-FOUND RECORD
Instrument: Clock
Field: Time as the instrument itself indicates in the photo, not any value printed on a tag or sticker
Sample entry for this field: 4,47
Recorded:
1,47
